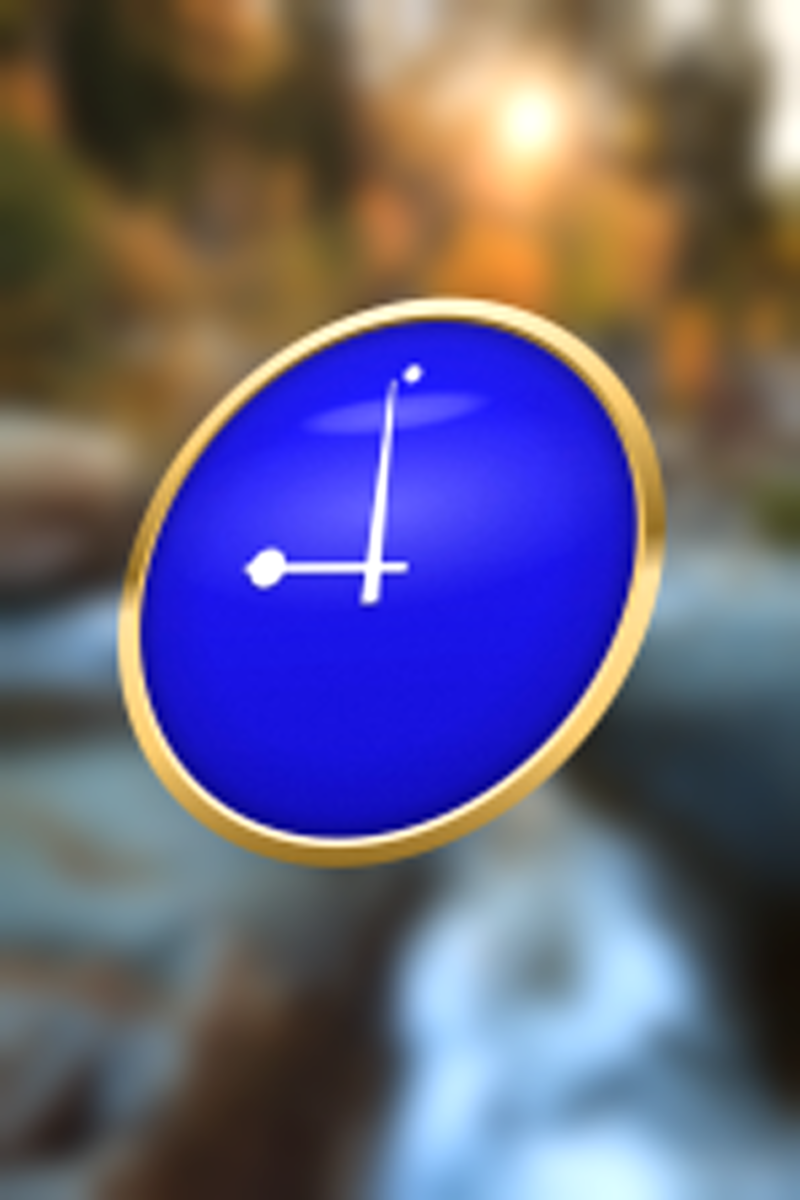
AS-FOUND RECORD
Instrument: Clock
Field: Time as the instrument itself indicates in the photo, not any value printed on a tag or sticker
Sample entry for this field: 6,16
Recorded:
8,59
